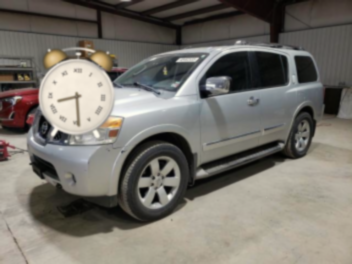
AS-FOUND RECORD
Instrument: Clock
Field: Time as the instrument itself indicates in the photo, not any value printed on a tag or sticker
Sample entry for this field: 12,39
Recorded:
8,29
